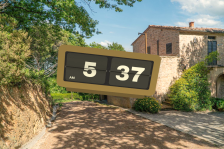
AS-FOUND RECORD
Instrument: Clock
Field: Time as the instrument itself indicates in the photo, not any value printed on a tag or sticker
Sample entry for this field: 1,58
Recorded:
5,37
